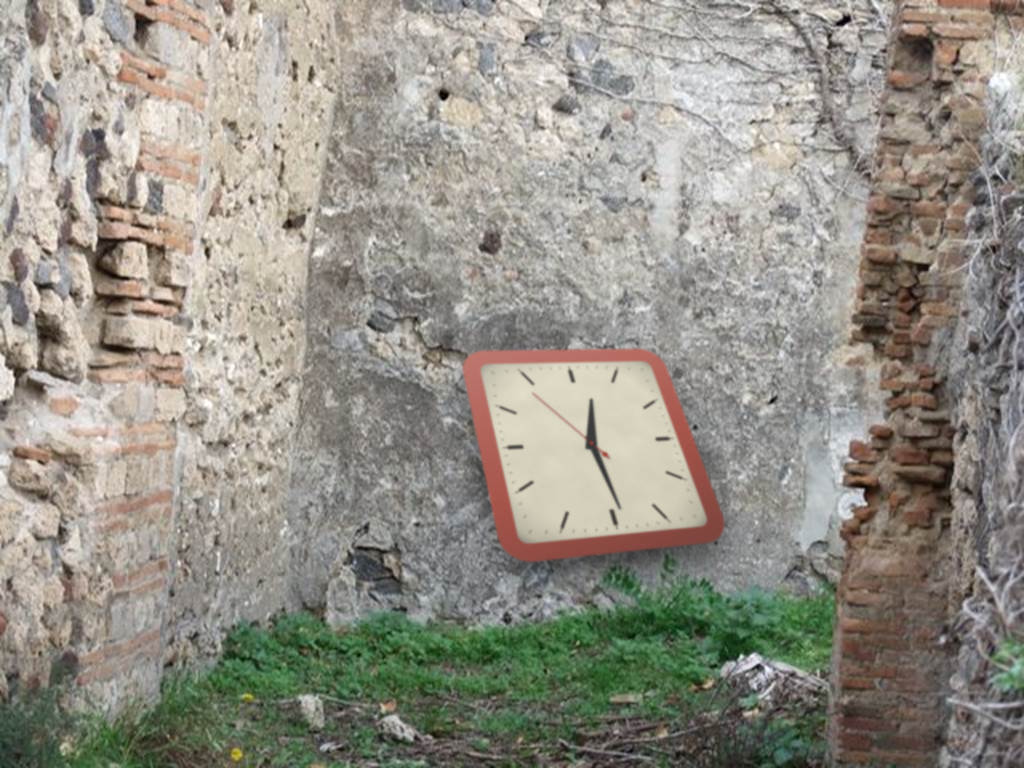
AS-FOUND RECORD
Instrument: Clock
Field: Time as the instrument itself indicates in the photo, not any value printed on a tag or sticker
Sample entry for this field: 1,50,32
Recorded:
12,28,54
